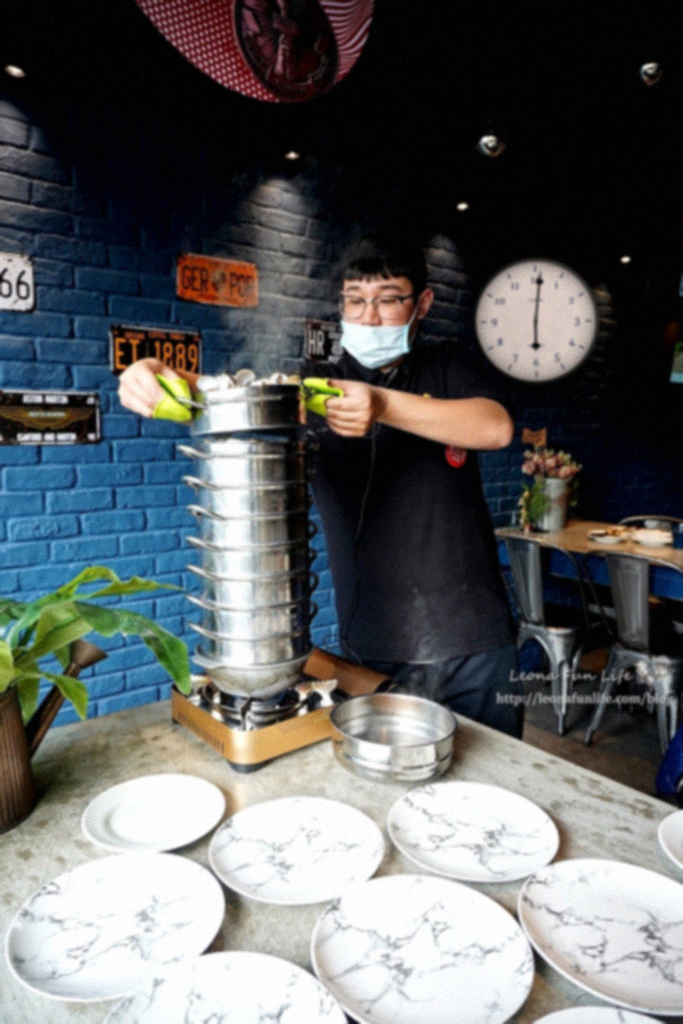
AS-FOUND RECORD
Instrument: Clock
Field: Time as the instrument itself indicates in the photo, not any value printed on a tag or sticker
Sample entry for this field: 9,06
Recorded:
6,01
